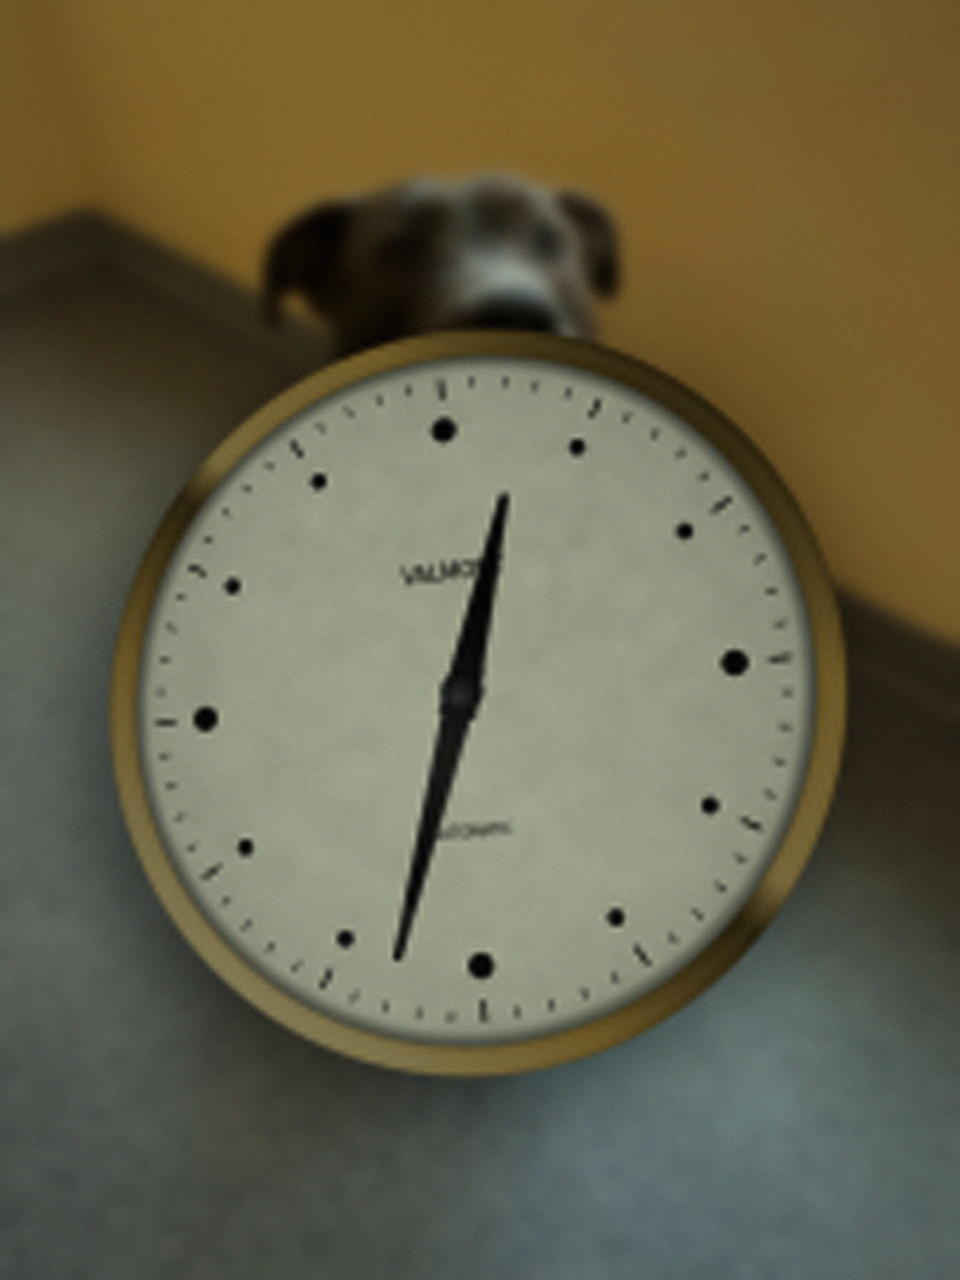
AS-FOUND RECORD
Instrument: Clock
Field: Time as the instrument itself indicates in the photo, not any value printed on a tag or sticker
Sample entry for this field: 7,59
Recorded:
12,33
